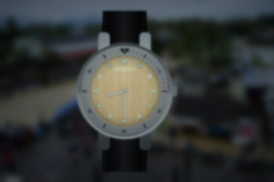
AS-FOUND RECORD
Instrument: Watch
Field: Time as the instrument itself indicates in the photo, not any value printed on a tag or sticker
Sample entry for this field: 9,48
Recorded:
8,30
